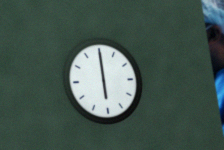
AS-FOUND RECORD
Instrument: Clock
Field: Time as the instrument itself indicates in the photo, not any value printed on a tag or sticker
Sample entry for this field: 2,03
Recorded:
6,00
